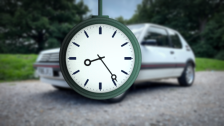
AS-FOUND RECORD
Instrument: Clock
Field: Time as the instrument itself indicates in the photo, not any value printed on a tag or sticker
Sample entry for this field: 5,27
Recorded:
8,24
